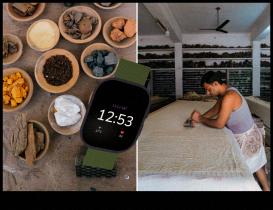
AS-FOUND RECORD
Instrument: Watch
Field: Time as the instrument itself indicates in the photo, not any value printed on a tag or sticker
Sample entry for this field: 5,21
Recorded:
12,53
